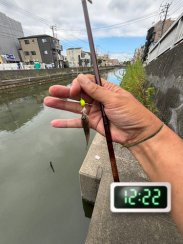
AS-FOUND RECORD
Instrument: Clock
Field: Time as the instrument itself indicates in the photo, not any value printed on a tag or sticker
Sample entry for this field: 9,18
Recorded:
12,22
